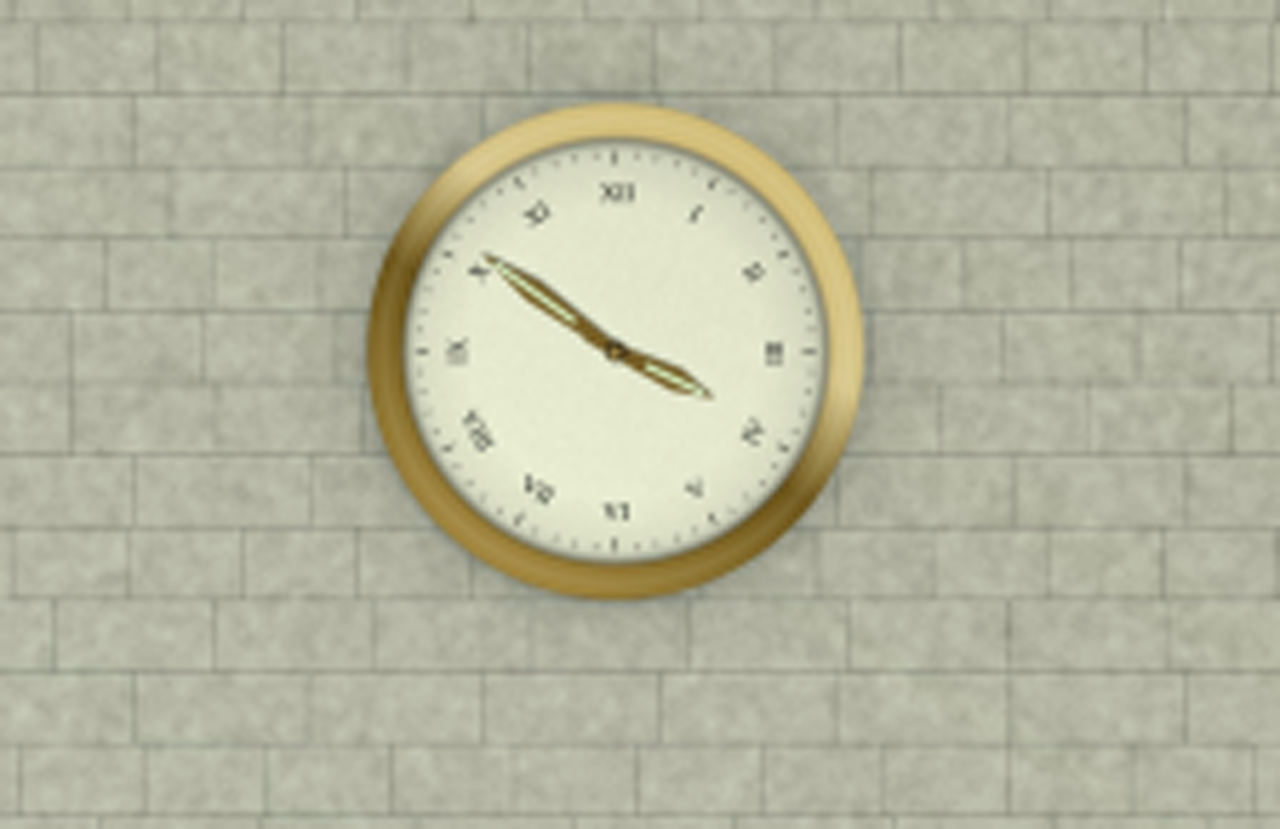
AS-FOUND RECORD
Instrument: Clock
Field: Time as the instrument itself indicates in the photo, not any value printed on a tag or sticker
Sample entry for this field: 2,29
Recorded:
3,51
